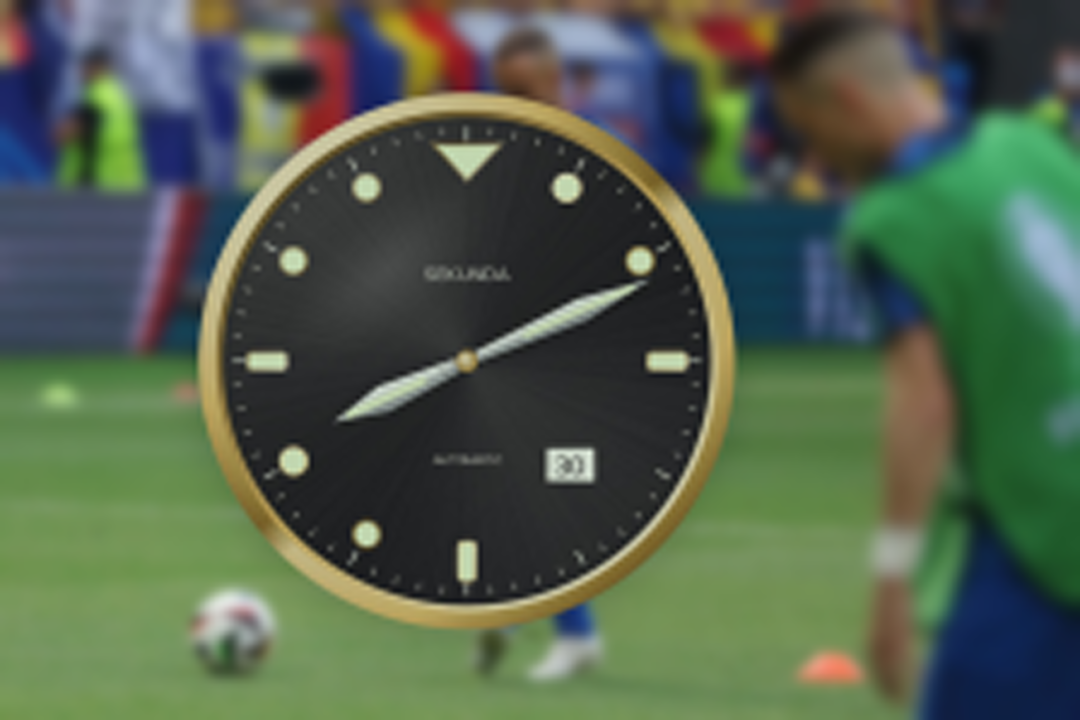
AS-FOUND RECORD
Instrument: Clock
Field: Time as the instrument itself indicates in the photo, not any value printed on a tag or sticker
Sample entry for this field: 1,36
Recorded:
8,11
